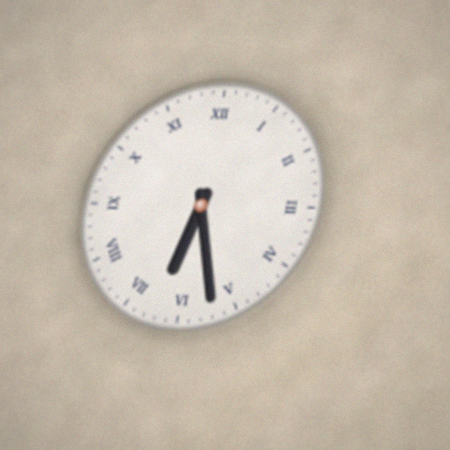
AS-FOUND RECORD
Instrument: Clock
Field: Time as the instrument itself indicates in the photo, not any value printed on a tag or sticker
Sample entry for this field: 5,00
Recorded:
6,27
